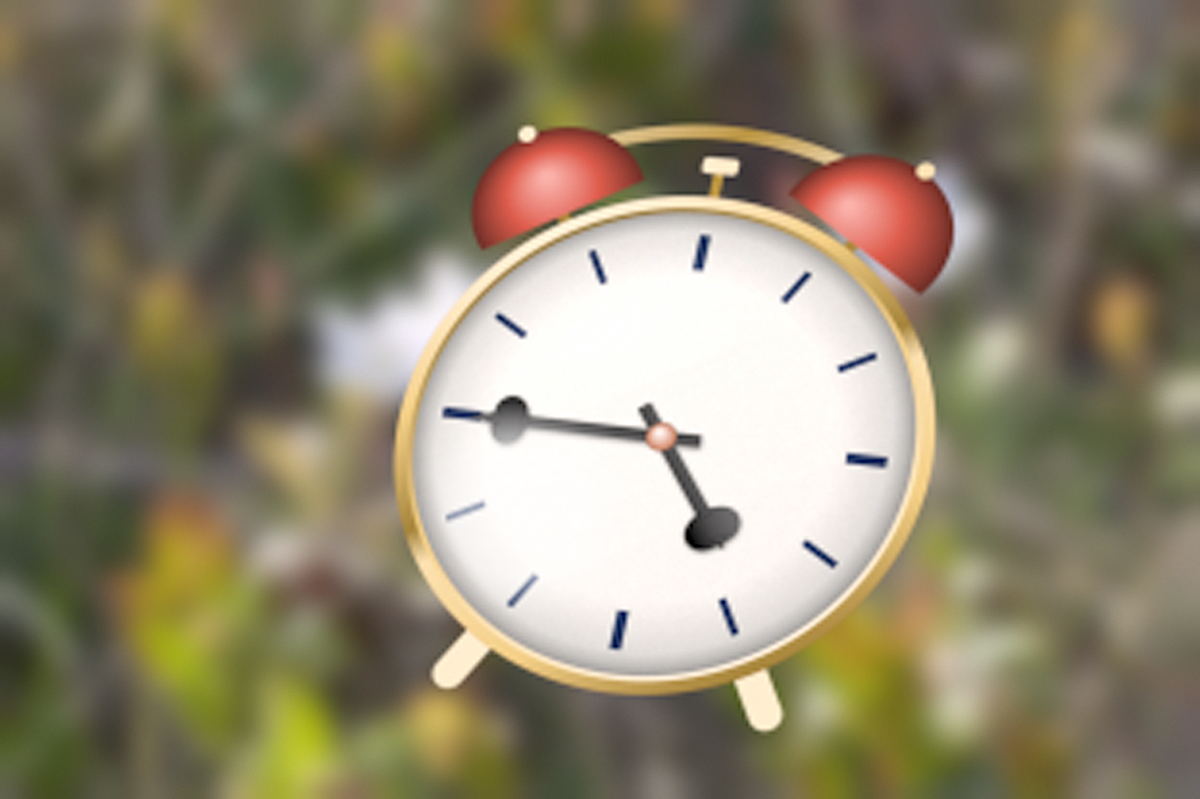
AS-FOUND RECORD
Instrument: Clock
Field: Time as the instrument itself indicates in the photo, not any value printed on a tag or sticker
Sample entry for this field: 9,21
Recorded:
4,45
